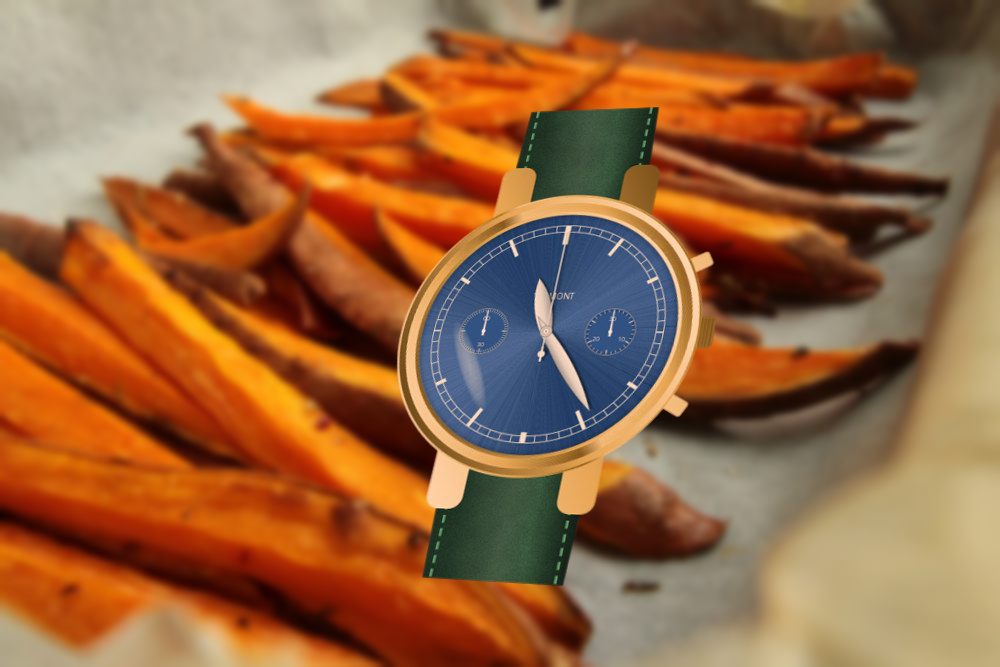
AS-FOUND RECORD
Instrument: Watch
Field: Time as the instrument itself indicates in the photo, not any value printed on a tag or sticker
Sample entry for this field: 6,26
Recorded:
11,24
